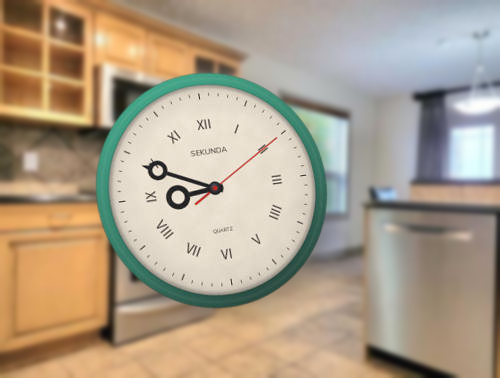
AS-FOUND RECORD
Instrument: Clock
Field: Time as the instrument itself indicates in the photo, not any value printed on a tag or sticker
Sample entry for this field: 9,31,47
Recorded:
8,49,10
